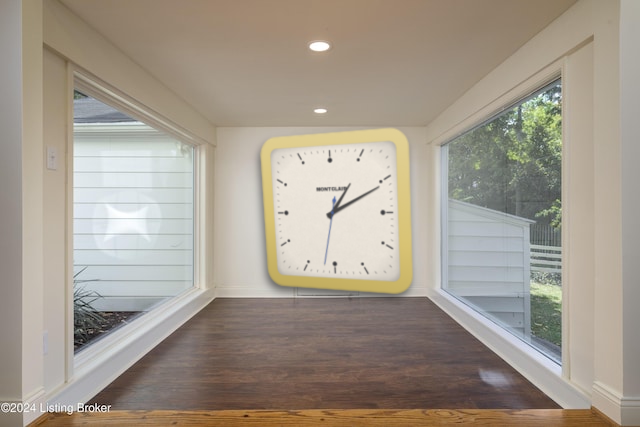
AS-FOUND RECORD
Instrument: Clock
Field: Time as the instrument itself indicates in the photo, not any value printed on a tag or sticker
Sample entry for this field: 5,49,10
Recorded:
1,10,32
